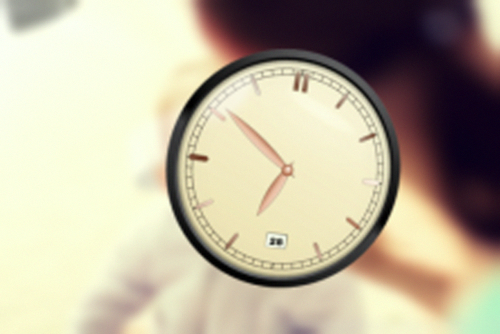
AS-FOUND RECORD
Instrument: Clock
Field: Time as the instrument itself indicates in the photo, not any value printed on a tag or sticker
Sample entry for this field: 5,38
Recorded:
6,51
